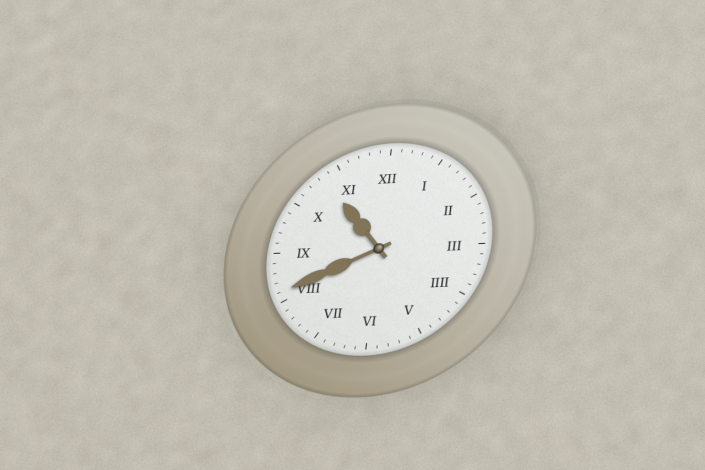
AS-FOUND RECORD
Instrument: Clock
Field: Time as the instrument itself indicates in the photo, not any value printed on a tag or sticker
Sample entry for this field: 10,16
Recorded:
10,41
